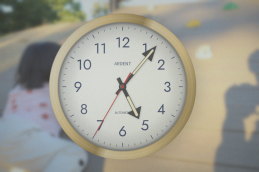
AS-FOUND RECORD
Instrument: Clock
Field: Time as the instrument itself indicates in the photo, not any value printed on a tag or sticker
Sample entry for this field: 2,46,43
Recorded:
5,06,35
